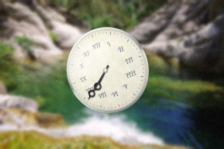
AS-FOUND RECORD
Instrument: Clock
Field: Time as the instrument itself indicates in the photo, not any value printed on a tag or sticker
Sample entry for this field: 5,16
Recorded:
7,39
